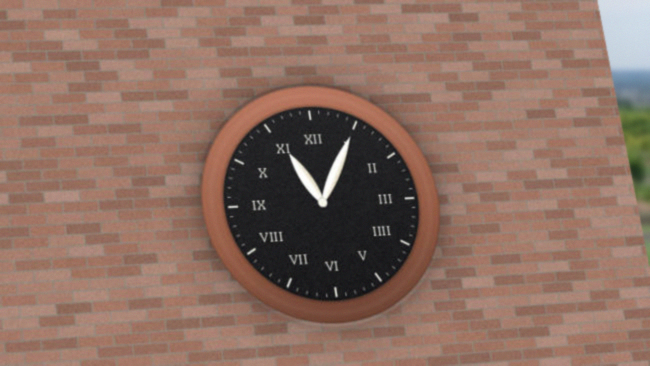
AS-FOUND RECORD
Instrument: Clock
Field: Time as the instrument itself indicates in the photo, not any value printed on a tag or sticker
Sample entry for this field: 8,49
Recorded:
11,05
